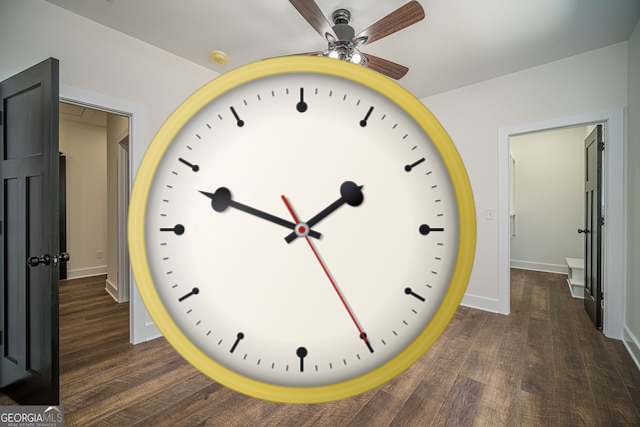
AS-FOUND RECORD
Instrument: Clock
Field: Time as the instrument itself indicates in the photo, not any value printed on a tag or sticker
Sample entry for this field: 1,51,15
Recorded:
1,48,25
